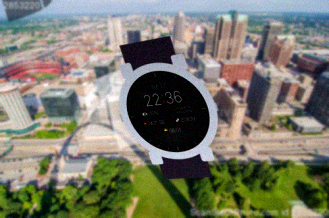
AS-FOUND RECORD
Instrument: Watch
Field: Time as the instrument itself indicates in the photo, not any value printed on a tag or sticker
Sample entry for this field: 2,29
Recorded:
22,36
